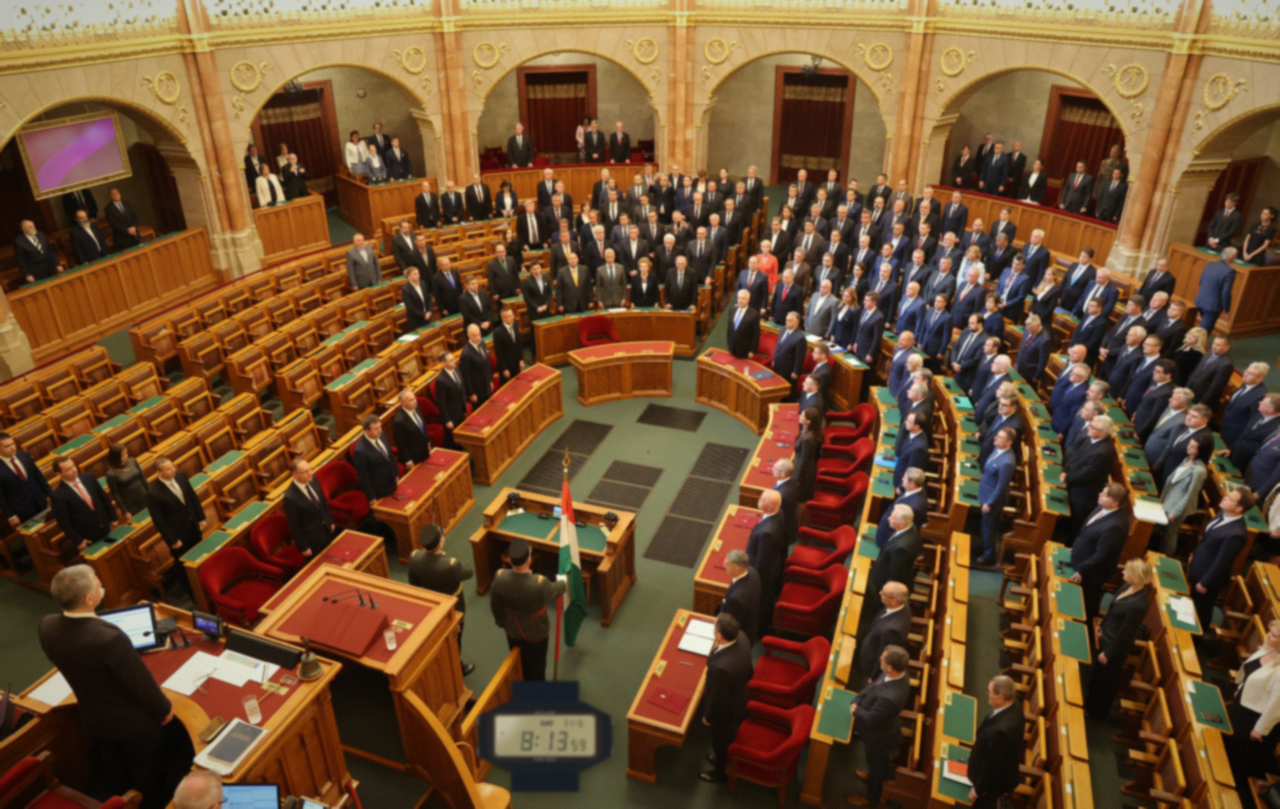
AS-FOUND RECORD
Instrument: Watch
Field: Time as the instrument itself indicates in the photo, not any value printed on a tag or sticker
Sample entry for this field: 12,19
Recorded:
8,13
